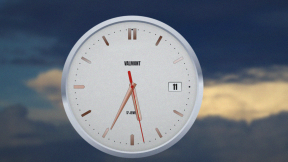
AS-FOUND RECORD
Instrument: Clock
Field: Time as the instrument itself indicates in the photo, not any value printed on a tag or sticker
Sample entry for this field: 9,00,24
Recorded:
5,34,28
